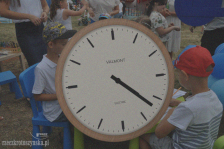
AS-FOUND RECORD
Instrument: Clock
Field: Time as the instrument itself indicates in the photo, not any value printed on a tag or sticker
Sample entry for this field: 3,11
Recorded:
4,22
